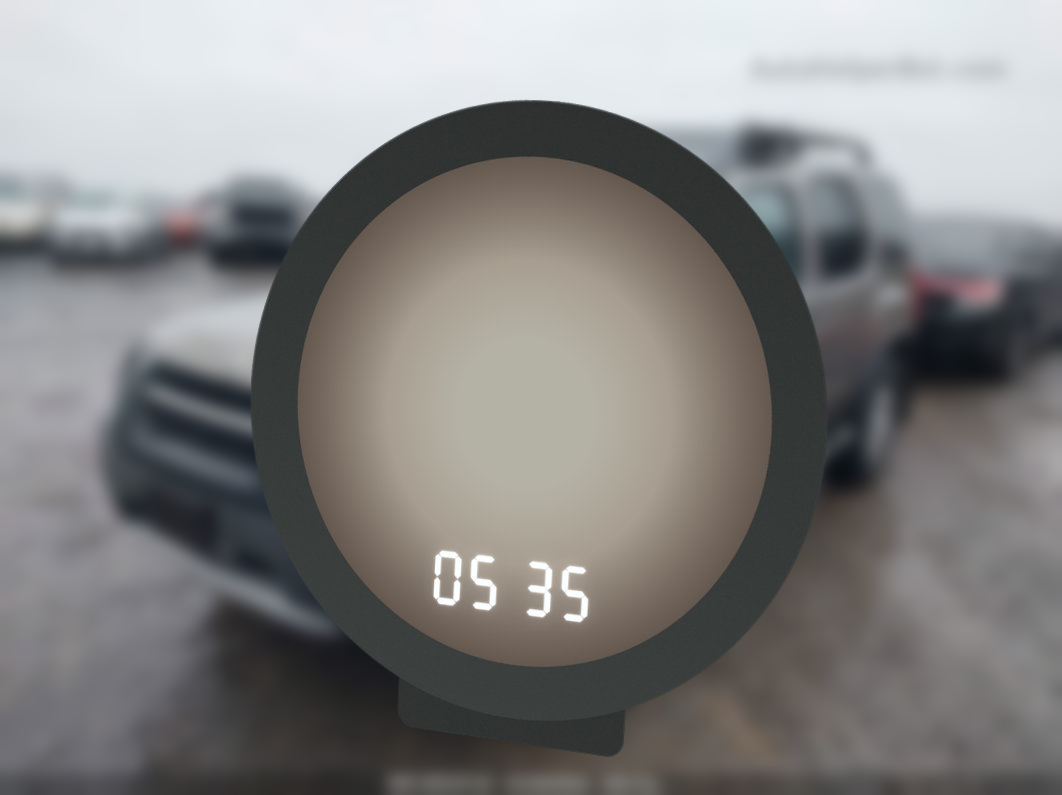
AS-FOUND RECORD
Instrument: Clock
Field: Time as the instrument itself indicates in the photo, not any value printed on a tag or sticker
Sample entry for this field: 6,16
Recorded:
5,35
